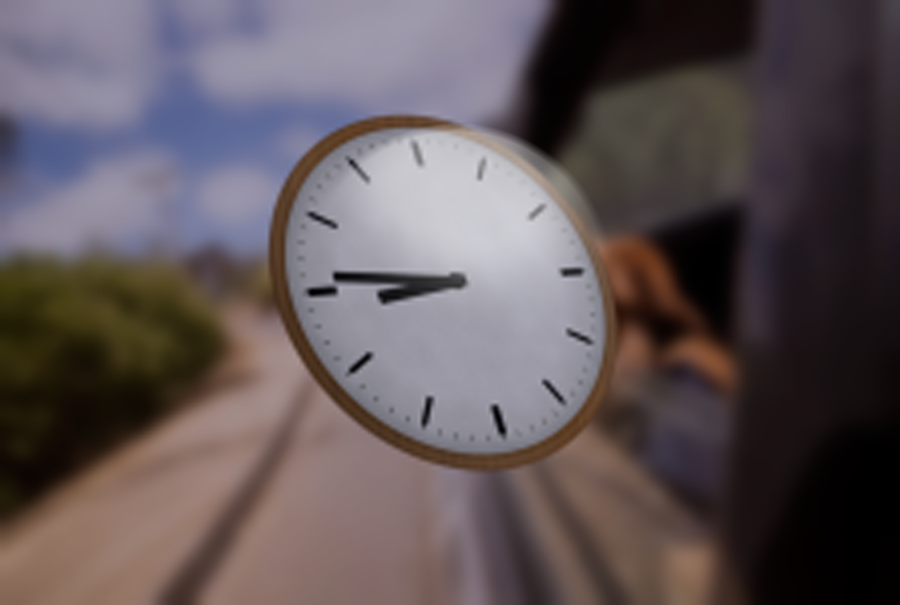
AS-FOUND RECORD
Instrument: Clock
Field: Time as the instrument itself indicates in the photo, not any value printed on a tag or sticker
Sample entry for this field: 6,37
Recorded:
8,46
